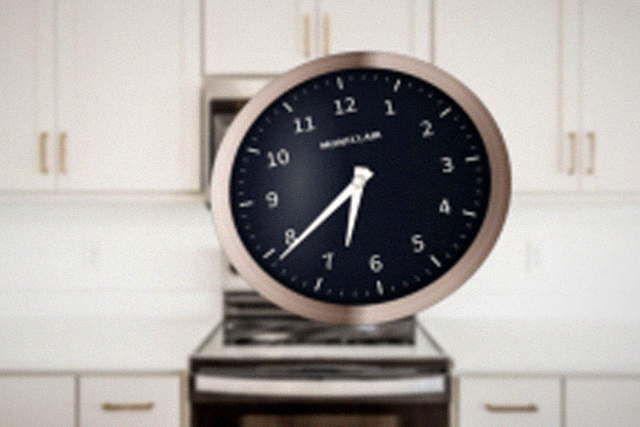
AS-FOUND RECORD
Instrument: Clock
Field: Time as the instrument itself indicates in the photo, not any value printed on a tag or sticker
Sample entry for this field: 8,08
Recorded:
6,39
